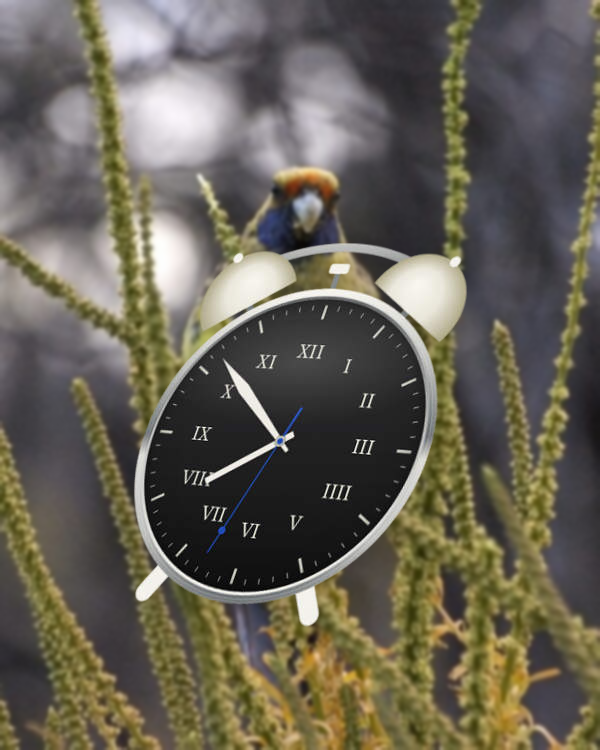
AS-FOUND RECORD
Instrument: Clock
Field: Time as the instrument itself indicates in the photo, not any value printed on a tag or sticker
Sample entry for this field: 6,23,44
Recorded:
7,51,33
